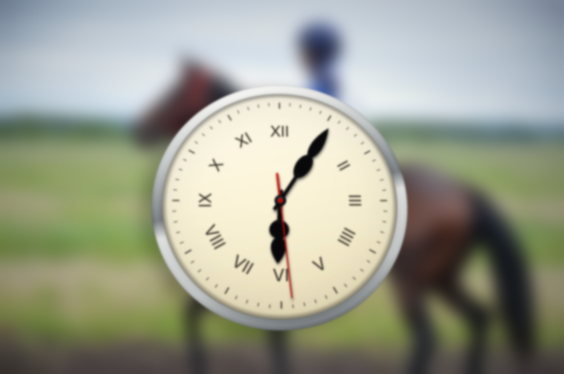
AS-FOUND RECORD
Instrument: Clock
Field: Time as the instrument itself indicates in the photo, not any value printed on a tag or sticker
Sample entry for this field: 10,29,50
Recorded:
6,05,29
